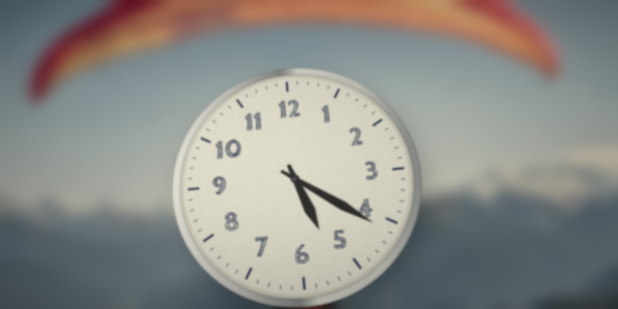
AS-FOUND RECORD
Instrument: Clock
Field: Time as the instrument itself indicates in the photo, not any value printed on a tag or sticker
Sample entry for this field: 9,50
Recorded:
5,21
